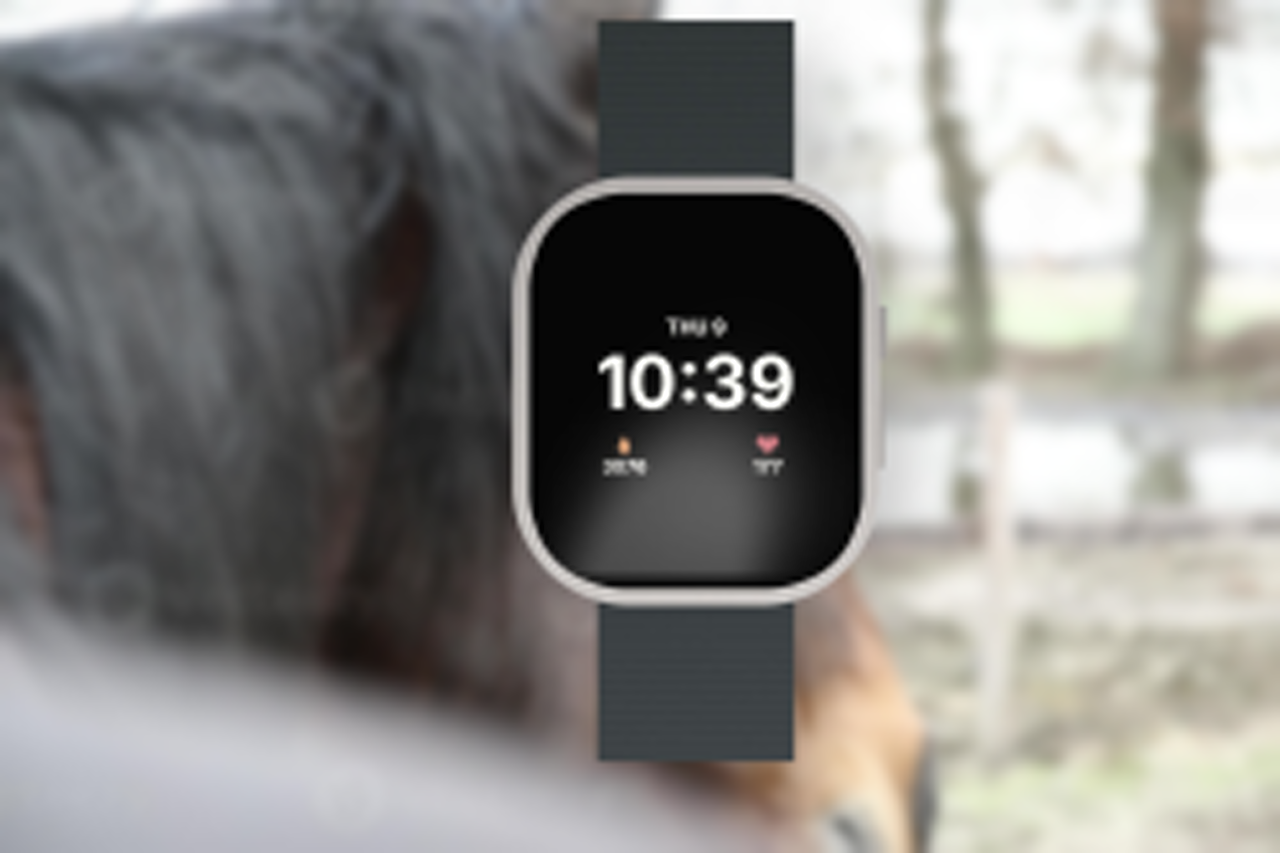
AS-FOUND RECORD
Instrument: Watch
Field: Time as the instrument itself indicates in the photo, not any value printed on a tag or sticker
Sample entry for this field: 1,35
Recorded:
10,39
